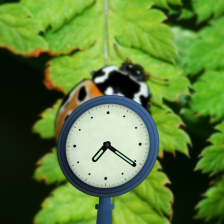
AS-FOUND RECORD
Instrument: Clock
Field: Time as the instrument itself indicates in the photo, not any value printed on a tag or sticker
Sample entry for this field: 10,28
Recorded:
7,21
